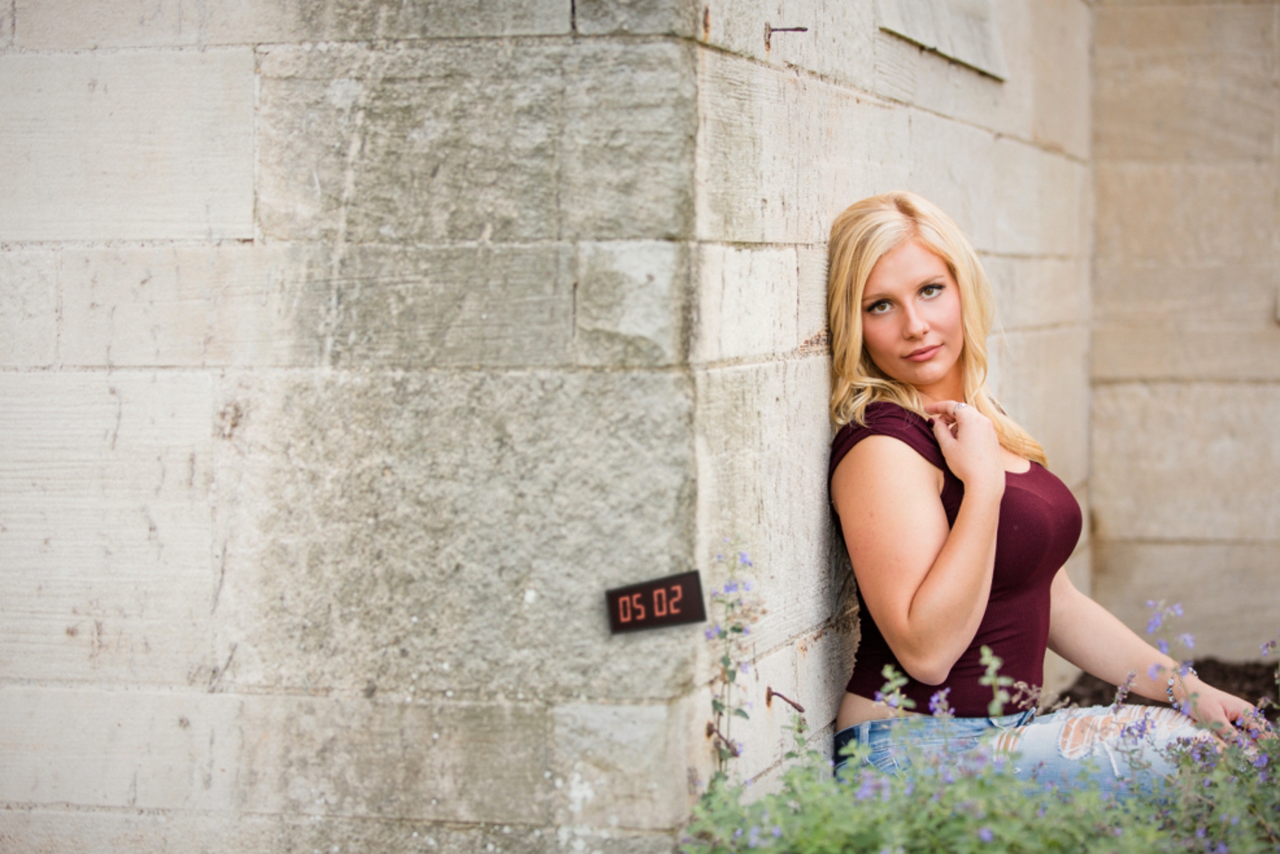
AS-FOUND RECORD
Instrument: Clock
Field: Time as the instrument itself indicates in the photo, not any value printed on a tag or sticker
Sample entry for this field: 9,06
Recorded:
5,02
